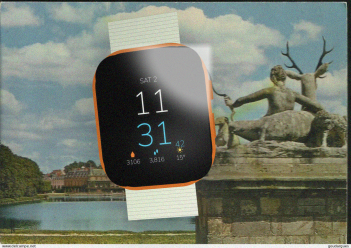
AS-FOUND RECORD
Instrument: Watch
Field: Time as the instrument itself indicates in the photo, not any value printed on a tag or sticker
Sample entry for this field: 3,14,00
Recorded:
11,31,42
